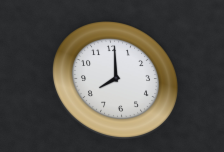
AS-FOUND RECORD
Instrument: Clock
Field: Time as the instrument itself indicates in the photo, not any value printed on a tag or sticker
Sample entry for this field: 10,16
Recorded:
8,01
